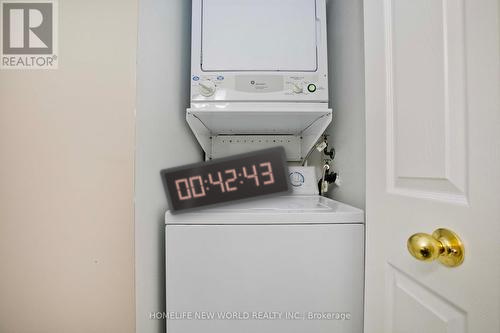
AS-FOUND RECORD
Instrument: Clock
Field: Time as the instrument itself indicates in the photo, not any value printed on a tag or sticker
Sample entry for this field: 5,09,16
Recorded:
0,42,43
